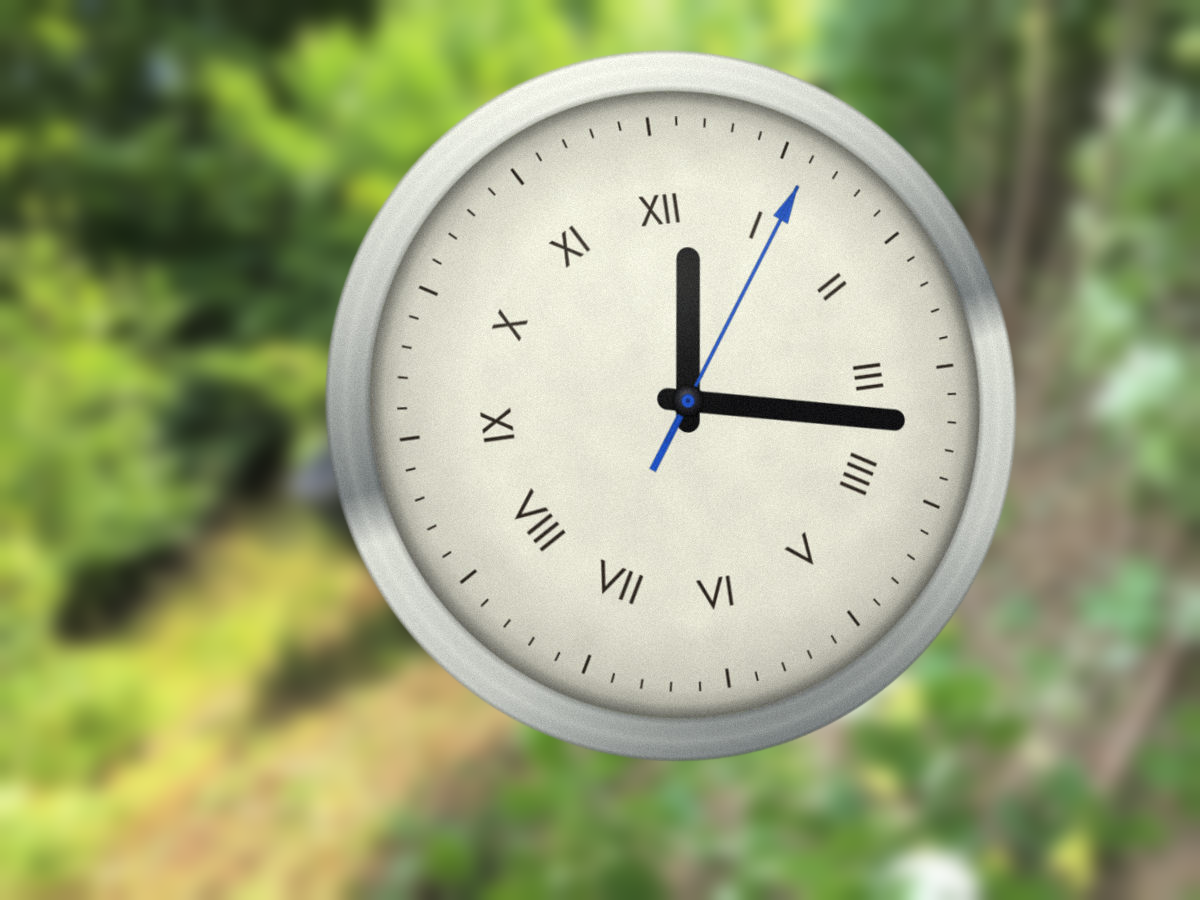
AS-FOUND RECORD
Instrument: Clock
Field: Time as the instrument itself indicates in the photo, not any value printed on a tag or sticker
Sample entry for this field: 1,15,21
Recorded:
12,17,06
